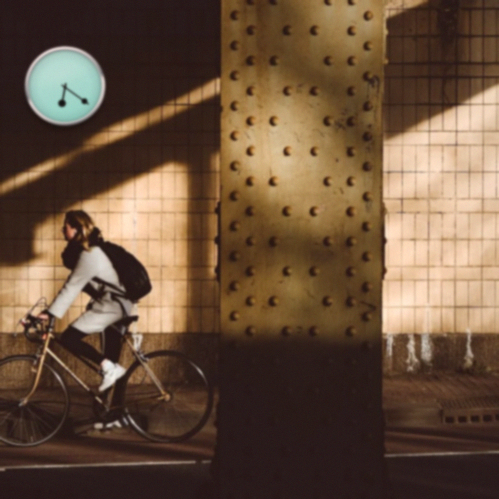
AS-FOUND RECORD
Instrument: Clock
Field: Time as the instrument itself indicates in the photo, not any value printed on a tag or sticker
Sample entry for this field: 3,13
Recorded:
6,21
